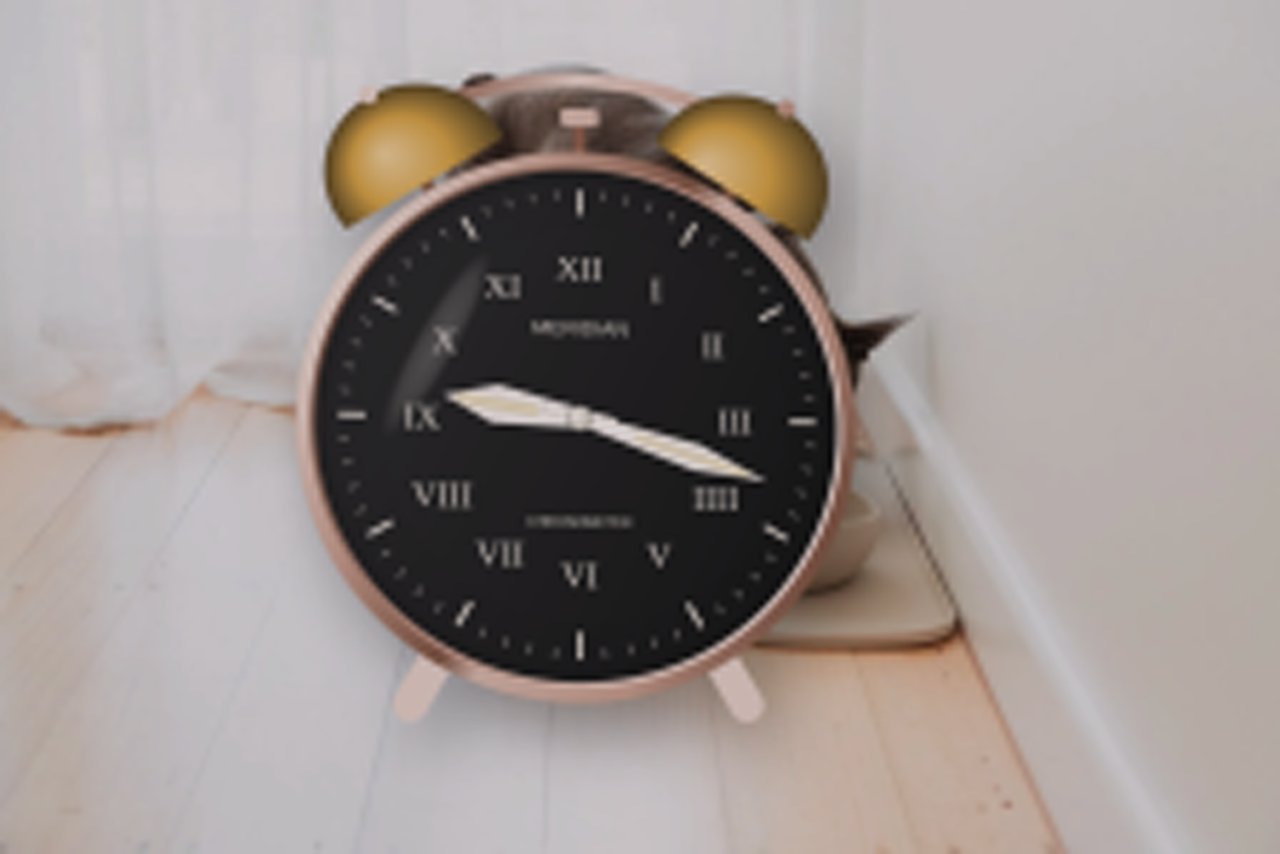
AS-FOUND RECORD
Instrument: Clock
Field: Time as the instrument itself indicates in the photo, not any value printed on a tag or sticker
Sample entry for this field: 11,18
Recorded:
9,18
